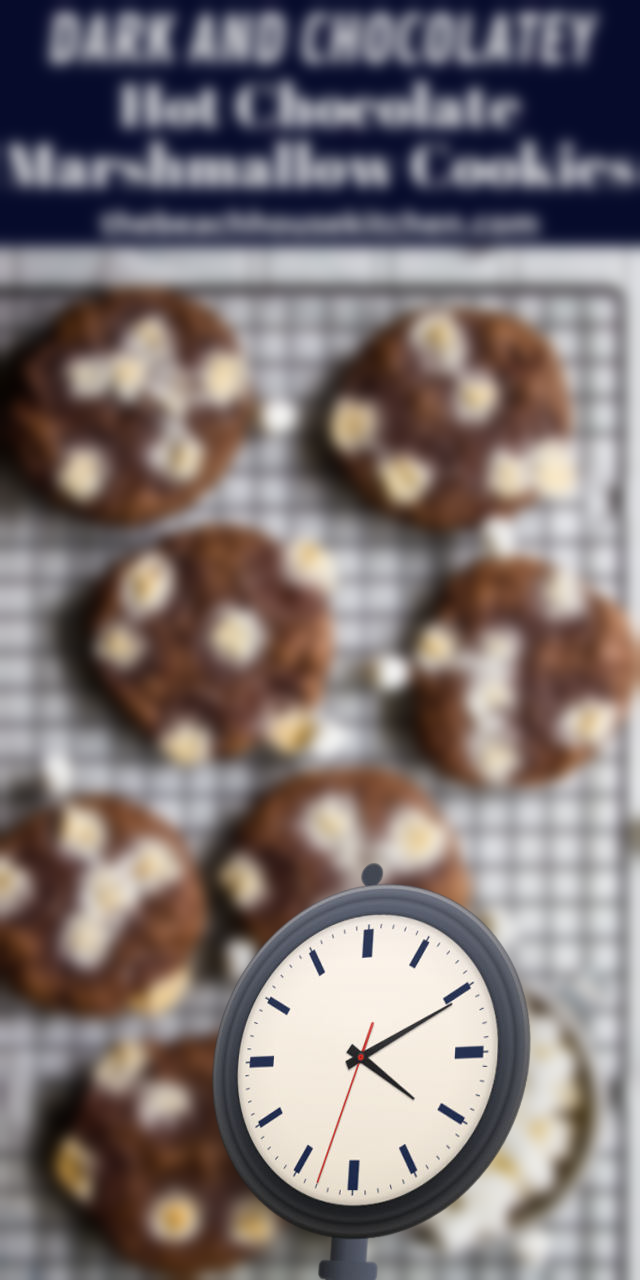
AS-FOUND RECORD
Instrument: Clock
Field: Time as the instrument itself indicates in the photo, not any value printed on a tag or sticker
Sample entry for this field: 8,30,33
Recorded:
4,10,33
